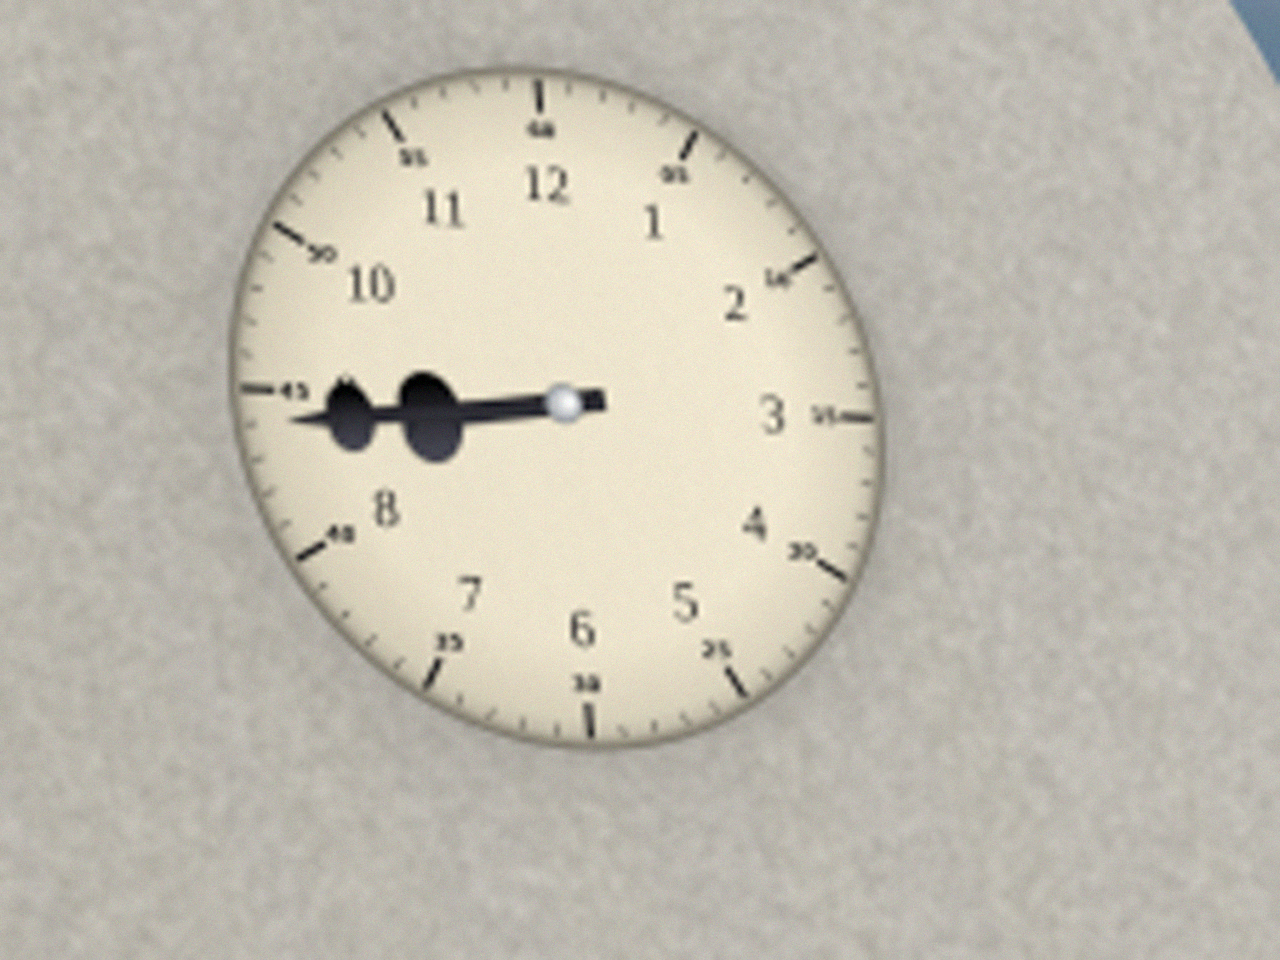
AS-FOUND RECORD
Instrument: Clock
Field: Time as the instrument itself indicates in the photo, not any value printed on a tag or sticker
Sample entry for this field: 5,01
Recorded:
8,44
